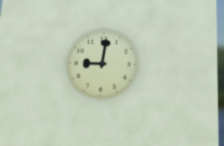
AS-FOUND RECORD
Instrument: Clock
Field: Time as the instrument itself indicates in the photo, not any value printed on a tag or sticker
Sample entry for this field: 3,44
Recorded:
9,01
